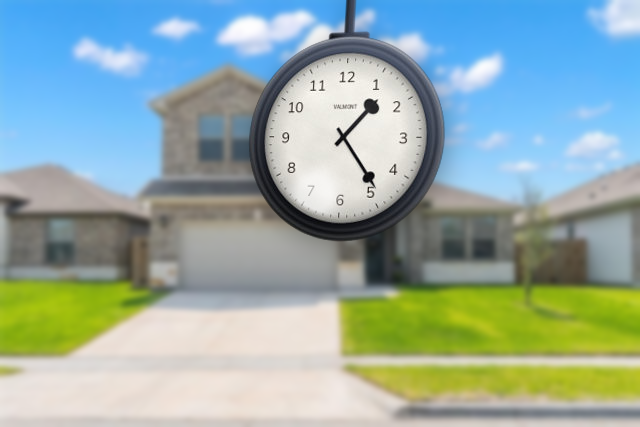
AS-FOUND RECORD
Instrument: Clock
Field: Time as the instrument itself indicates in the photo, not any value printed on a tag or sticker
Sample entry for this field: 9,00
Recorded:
1,24
